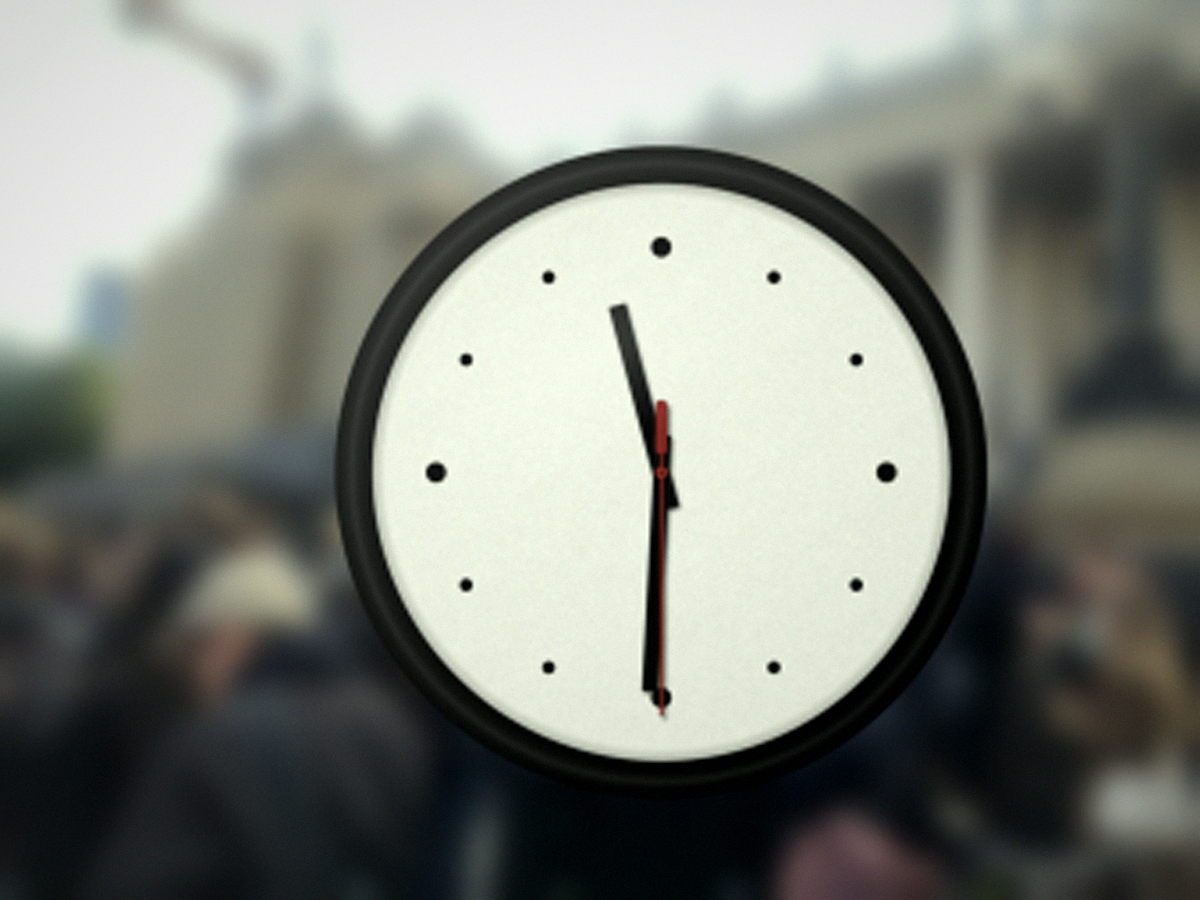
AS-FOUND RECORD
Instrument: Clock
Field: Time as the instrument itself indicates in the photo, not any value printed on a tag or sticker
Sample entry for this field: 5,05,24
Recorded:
11,30,30
